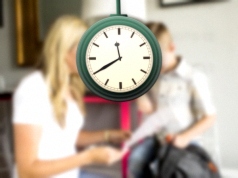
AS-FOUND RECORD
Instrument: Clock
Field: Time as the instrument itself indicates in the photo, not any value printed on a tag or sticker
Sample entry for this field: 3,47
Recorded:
11,40
